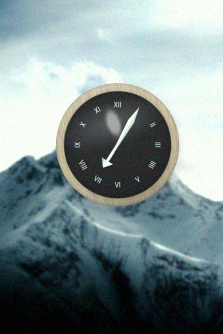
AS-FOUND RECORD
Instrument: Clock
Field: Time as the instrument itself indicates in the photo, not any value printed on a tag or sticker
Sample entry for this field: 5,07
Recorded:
7,05
